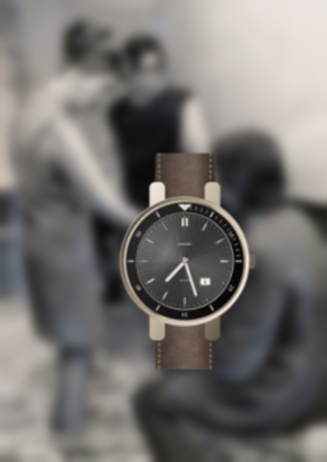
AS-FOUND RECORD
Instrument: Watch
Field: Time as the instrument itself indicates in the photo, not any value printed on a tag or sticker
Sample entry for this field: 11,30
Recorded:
7,27
